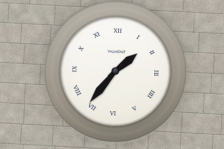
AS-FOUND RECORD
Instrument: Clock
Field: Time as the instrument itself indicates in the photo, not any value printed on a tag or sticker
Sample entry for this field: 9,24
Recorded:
1,36
